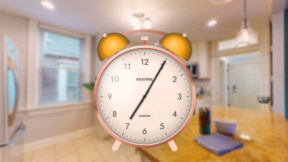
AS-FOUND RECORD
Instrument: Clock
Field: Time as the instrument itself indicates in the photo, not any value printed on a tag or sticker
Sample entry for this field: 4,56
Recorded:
7,05
